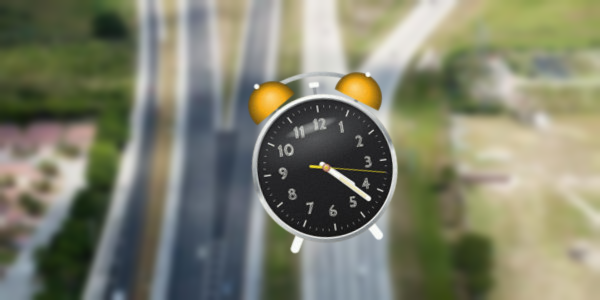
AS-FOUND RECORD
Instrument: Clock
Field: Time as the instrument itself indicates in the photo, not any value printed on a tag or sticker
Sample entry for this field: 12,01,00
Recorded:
4,22,17
